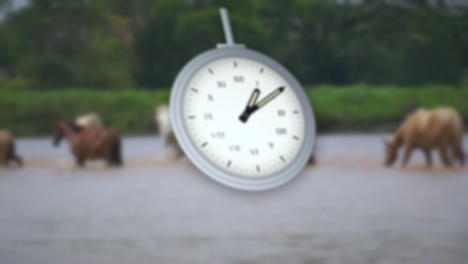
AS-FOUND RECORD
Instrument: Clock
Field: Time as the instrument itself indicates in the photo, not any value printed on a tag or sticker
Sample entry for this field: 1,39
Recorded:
1,10
